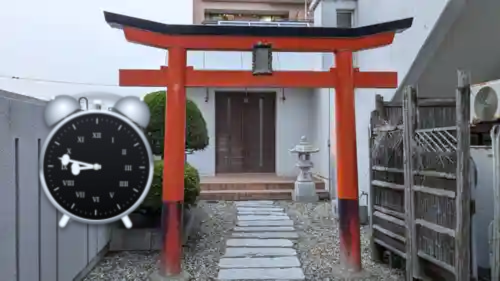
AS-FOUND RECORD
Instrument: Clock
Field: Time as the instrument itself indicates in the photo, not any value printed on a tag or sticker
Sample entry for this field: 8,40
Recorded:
8,47
